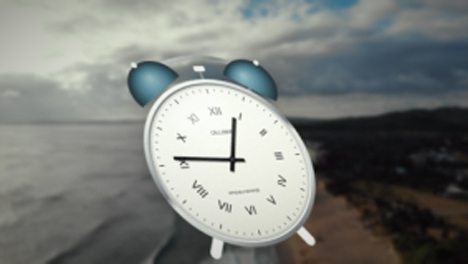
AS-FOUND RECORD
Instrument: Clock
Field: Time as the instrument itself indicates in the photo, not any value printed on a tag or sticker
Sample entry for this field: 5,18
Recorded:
12,46
